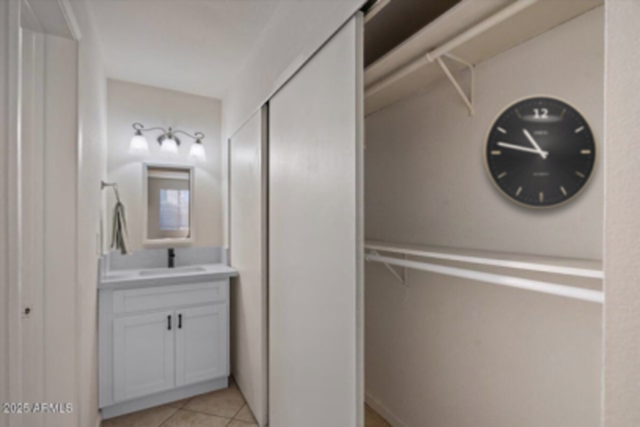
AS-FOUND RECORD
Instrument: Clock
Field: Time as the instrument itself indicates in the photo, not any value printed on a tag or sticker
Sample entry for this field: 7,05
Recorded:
10,47
